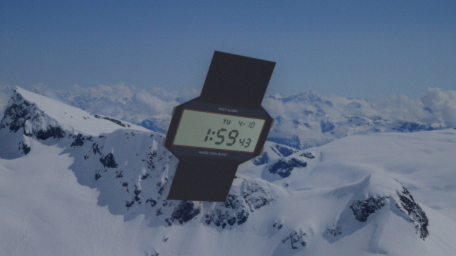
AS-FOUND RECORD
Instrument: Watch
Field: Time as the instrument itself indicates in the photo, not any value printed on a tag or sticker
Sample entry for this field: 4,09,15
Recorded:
1,59,43
